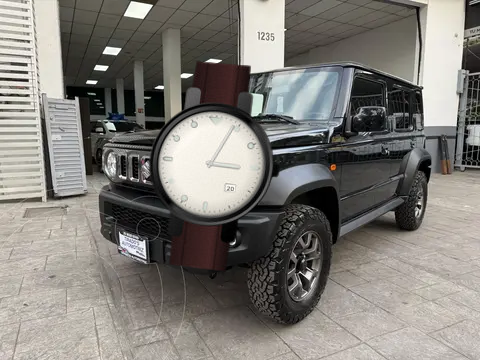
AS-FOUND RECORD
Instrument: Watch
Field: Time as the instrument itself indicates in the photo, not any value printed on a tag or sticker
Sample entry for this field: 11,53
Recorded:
3,04
